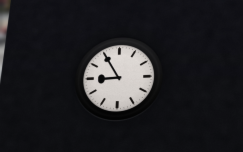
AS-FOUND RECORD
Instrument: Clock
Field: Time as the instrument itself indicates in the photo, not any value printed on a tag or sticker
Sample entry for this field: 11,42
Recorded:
8,55
